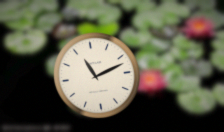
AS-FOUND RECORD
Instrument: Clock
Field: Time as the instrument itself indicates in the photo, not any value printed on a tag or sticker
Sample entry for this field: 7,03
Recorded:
11,12
